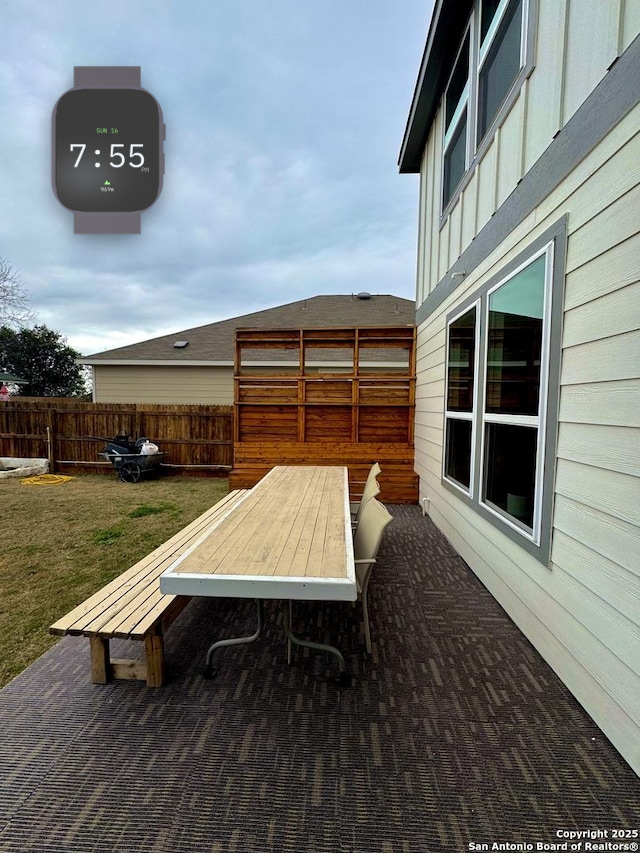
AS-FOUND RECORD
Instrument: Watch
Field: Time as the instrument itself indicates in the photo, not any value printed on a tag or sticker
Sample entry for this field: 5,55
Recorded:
7,55
